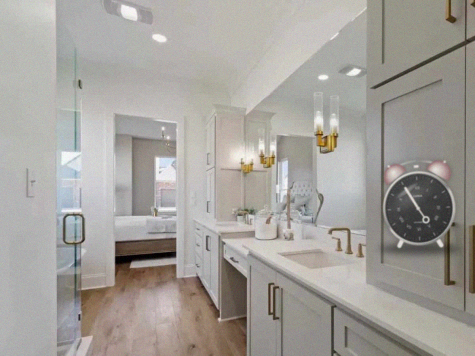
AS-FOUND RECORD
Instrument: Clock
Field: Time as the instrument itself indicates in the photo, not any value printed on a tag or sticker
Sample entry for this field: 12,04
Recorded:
4,55
